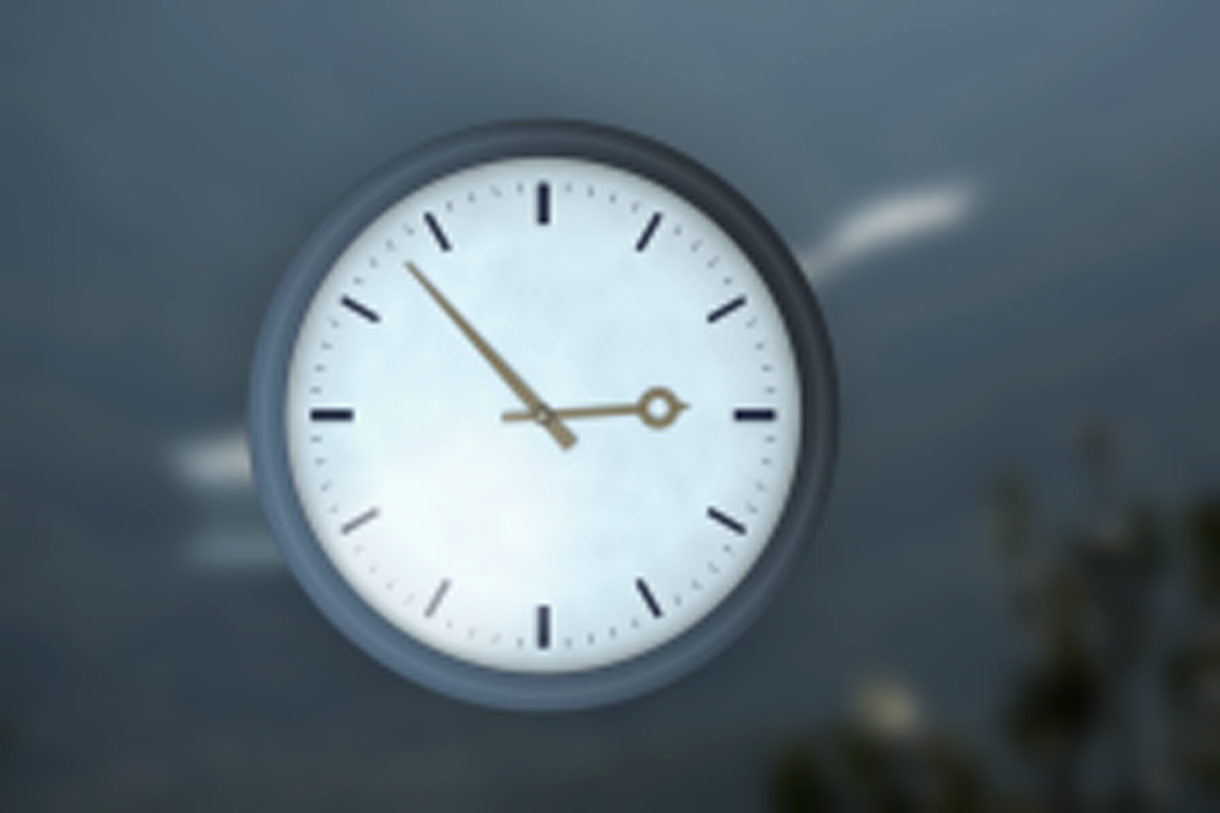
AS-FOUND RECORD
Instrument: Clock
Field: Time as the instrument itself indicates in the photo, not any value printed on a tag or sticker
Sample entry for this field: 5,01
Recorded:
2,53
